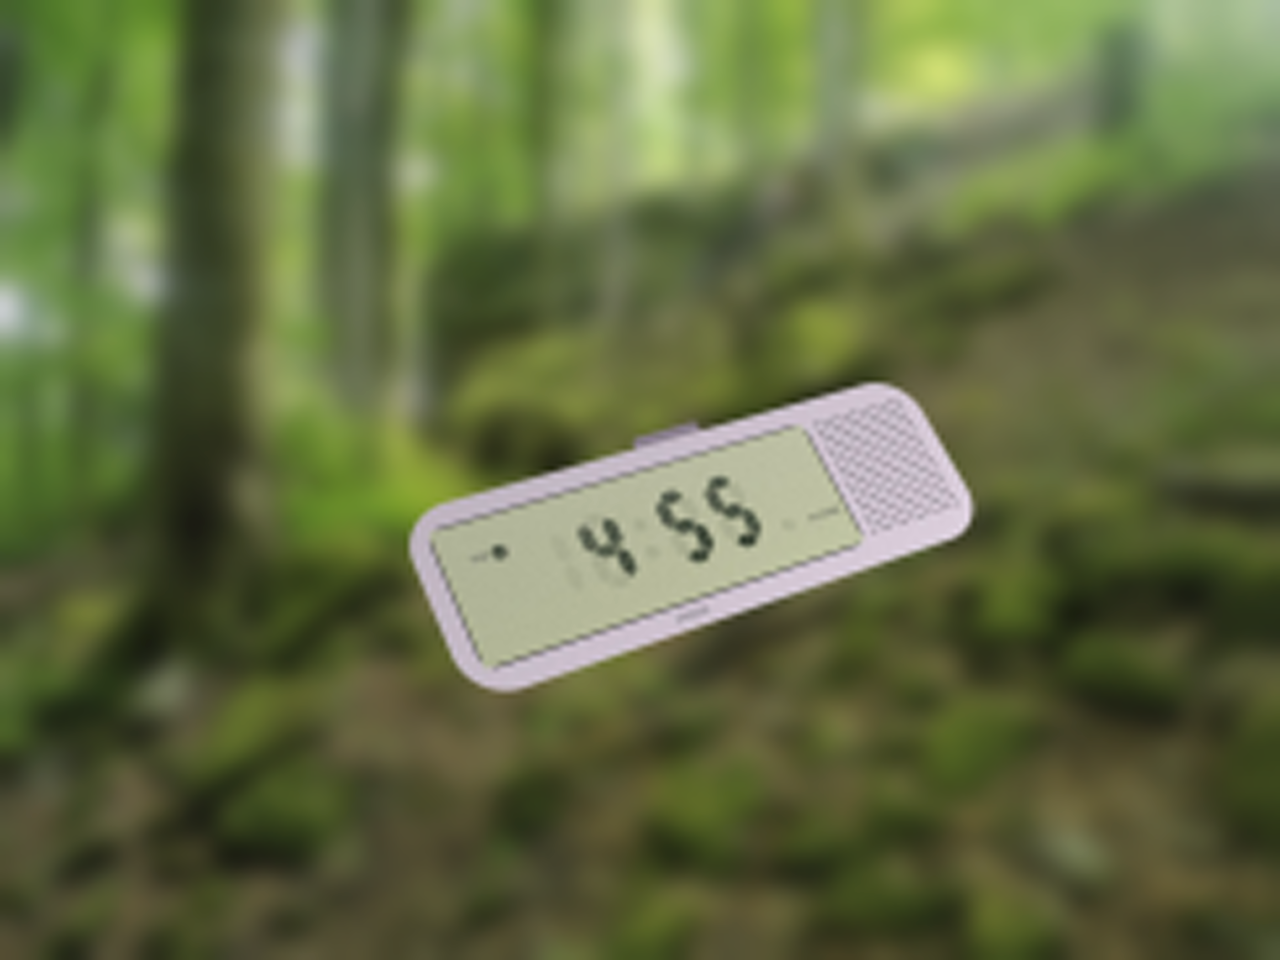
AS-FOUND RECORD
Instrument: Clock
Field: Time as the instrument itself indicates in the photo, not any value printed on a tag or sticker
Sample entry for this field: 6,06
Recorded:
4,55
